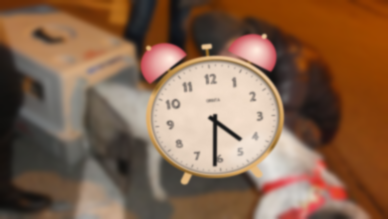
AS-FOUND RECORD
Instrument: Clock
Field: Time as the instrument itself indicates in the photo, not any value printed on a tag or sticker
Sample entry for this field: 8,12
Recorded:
4,31
